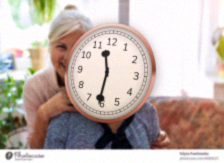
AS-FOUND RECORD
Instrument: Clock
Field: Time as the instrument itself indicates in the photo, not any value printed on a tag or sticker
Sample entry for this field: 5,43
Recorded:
11,31
